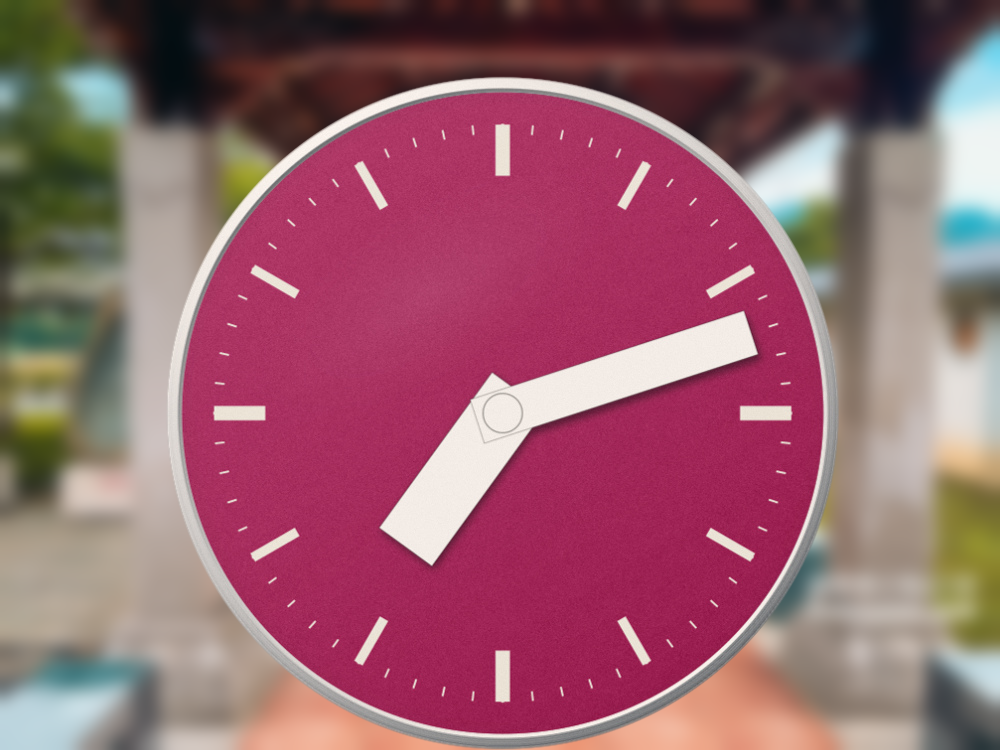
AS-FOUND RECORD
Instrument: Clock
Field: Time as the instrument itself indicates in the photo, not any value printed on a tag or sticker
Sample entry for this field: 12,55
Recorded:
7,12
